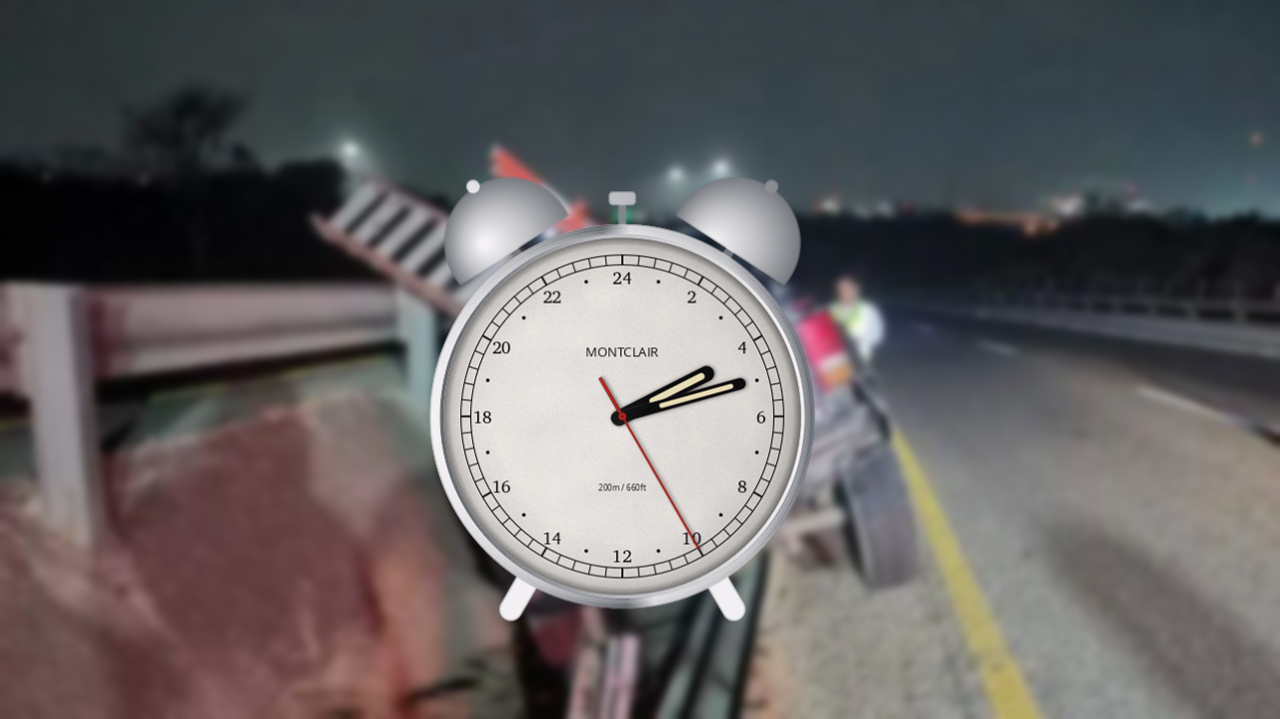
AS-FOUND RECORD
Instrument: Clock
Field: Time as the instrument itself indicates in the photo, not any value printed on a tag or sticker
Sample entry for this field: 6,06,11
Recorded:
4,12,25
